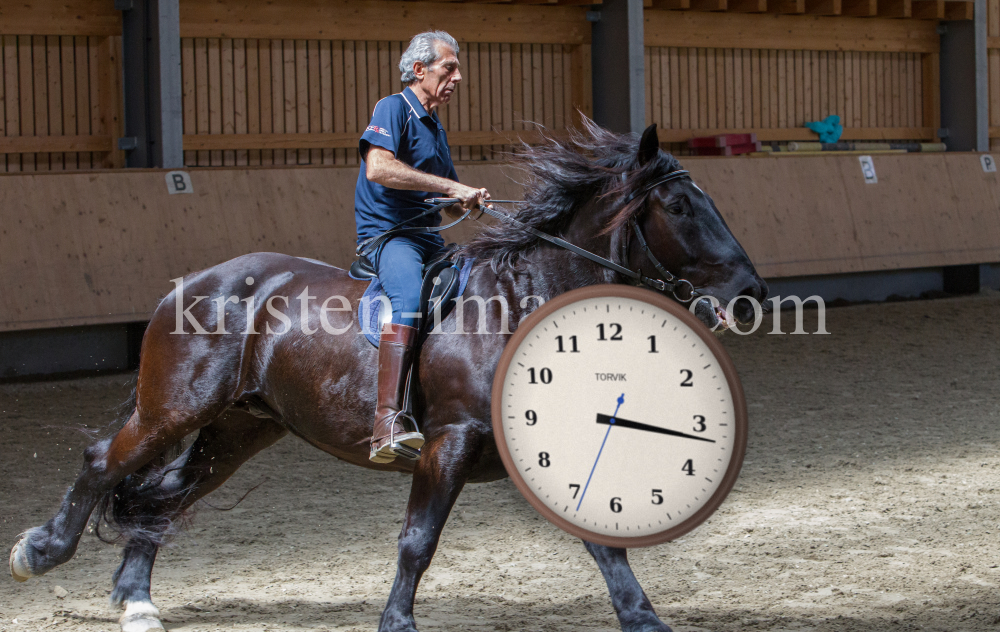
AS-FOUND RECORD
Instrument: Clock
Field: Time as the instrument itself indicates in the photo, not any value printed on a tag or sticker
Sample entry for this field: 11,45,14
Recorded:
3,16,34
